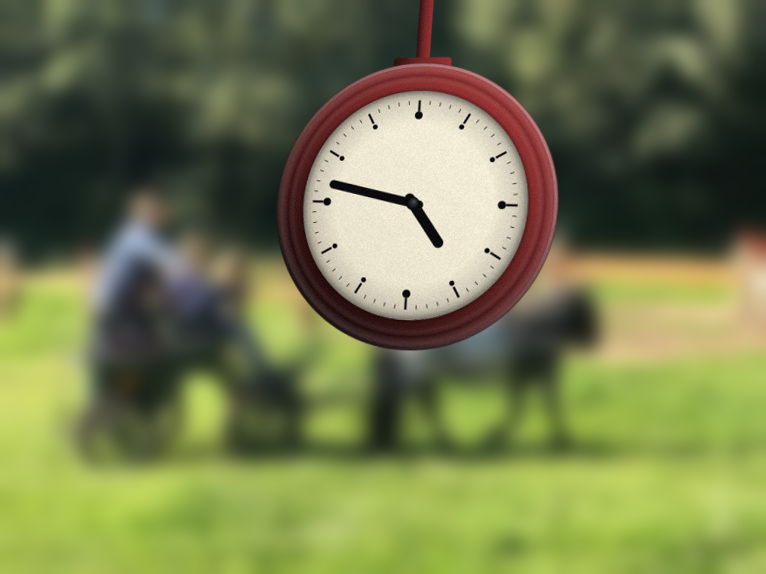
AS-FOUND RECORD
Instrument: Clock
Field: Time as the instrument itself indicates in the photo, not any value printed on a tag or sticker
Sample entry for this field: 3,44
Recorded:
4,47
